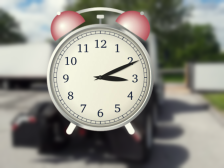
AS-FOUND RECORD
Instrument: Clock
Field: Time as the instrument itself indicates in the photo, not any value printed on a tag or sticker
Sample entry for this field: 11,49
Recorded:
3,11
